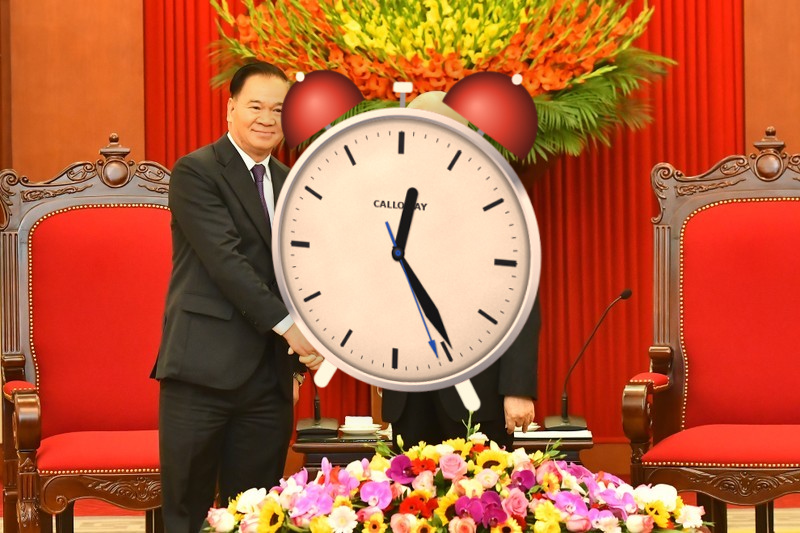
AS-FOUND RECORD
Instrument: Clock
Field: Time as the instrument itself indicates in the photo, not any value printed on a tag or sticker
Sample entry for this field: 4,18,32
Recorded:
12,24,26
